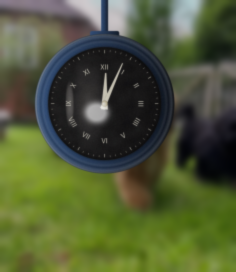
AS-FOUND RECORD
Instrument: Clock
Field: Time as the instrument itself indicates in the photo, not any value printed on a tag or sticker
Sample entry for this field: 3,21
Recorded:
12,04
